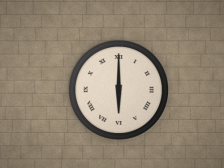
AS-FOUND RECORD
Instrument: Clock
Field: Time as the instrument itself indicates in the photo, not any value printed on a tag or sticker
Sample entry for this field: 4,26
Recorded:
6,00
